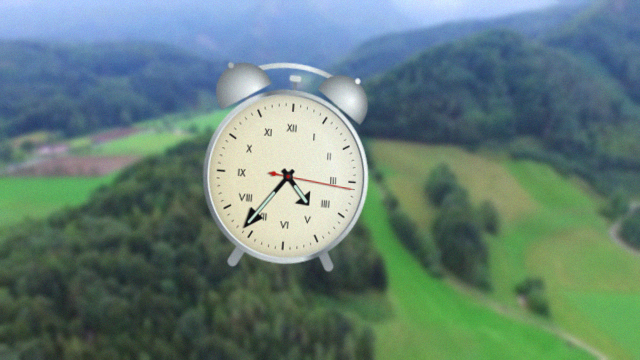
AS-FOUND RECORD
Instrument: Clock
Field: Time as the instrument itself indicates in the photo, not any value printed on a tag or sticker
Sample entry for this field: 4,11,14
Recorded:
4,36,16
